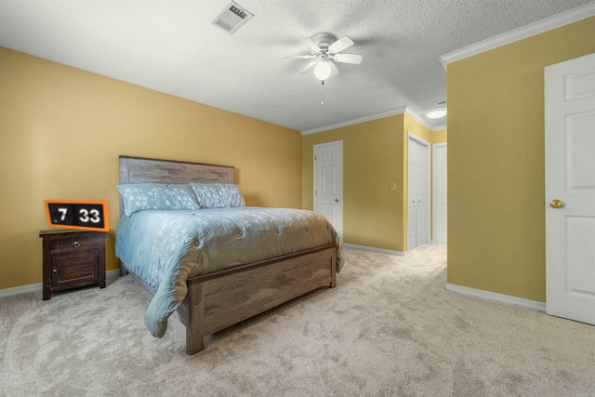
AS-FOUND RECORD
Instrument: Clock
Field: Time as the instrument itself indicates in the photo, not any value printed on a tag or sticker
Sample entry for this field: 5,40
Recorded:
7,33
